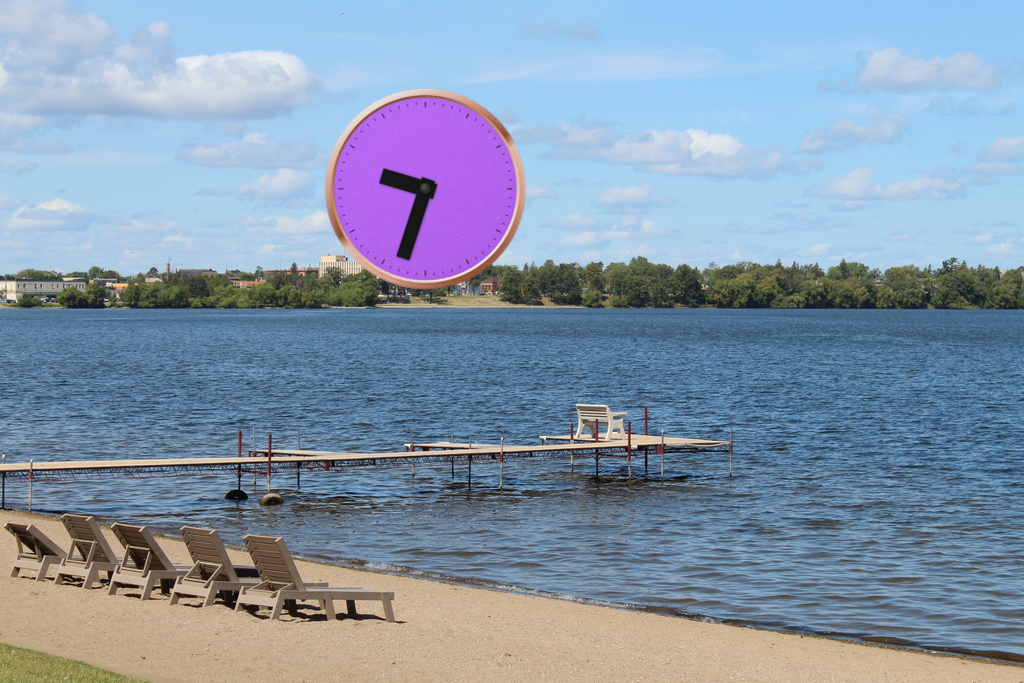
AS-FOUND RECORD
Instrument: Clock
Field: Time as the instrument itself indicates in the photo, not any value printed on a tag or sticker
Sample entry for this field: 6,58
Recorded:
9,33
